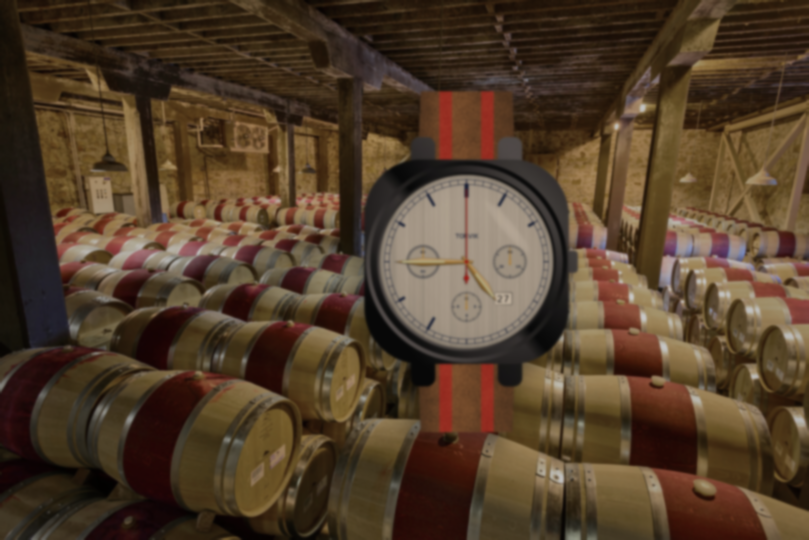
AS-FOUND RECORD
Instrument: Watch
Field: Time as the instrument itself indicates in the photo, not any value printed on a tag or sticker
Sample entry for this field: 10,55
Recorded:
4,45
